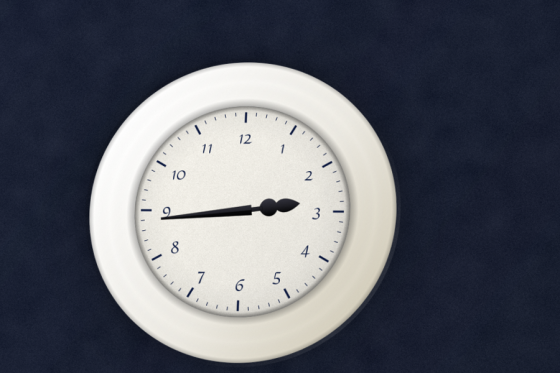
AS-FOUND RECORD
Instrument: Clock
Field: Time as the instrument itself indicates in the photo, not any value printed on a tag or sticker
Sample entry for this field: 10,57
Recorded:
2,44
